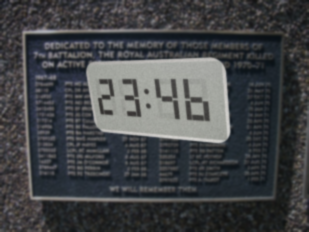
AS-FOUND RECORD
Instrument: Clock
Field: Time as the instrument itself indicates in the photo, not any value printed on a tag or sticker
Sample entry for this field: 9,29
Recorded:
23,46
